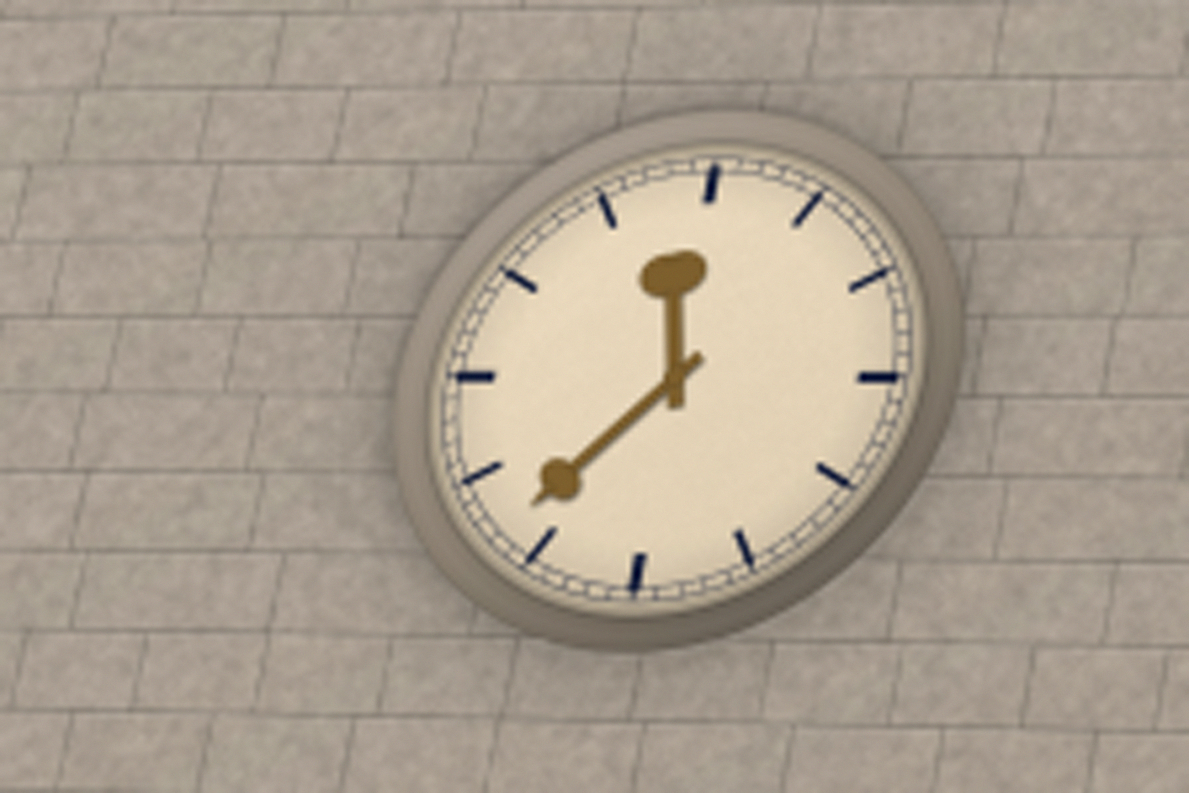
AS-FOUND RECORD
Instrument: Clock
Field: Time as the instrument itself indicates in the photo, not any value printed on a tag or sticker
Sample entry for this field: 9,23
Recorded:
11,37
